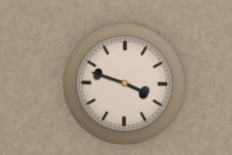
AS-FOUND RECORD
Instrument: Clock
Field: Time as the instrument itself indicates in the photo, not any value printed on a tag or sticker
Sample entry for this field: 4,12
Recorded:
3,48
